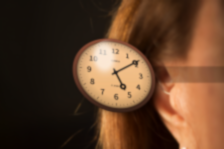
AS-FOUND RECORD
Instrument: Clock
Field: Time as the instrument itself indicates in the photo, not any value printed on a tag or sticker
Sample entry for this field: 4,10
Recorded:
5,09
